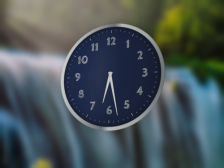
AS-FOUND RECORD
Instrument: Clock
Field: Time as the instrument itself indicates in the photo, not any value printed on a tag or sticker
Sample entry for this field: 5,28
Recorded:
6,28
